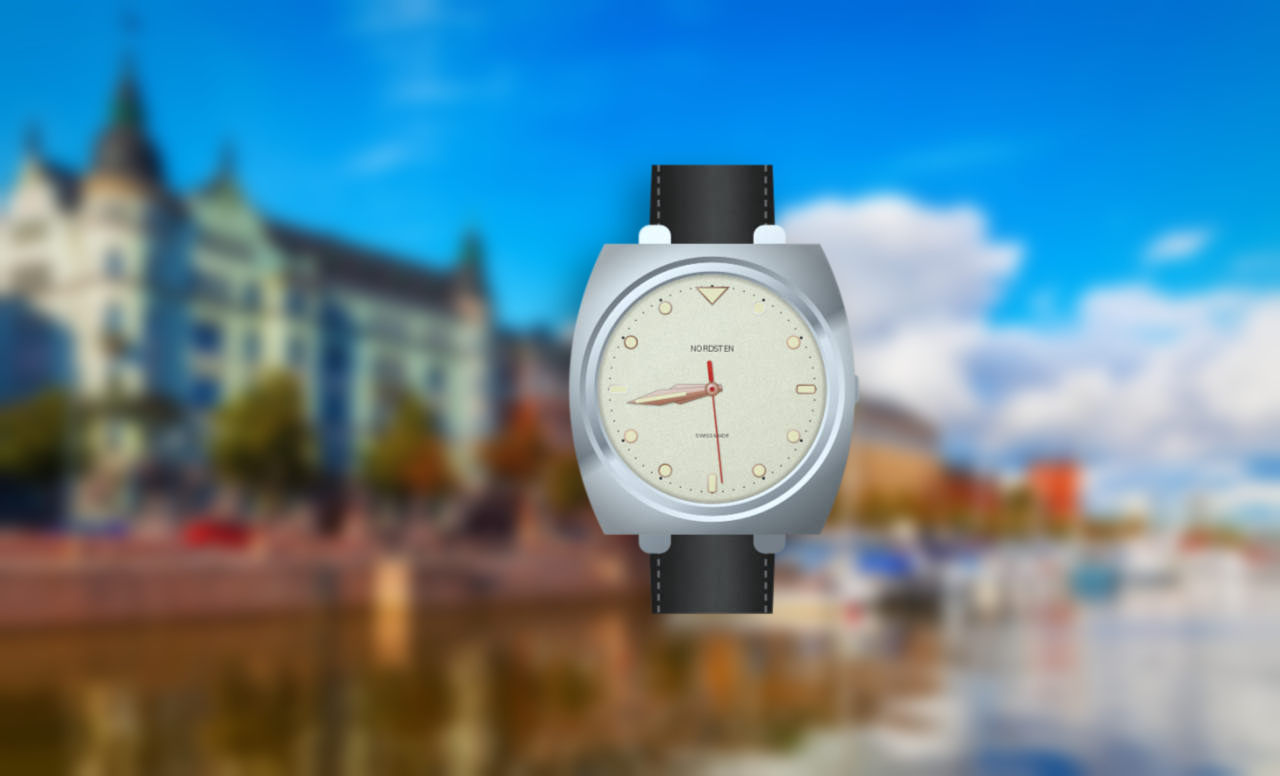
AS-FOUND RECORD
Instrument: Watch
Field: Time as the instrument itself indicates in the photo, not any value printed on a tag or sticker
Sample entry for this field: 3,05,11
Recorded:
8,43,29
